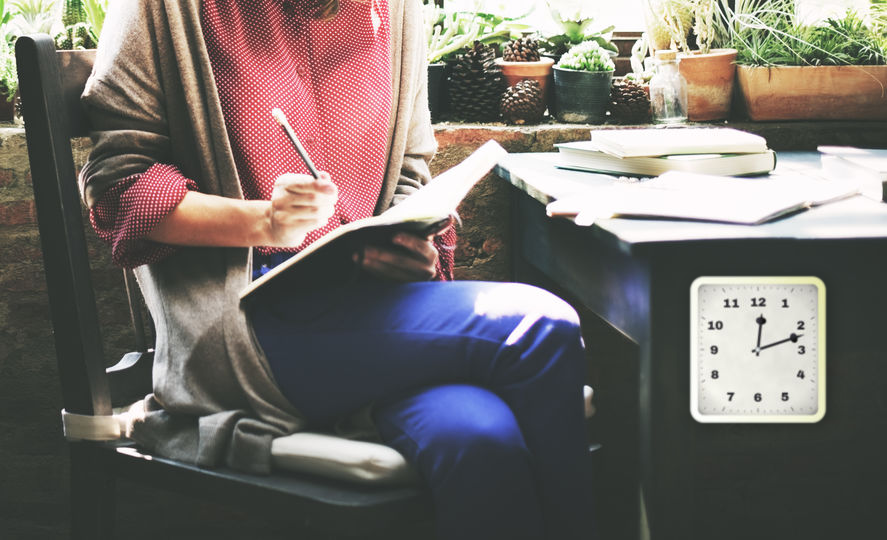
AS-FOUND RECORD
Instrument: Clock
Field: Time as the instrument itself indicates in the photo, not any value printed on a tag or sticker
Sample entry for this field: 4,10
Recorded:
12,12
